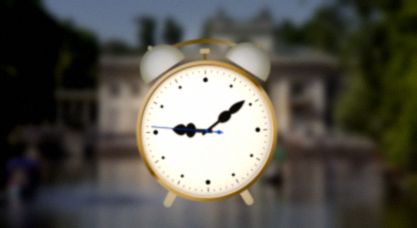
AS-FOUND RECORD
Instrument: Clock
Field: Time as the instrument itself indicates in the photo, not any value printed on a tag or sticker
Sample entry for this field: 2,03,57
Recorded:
9,08,46
